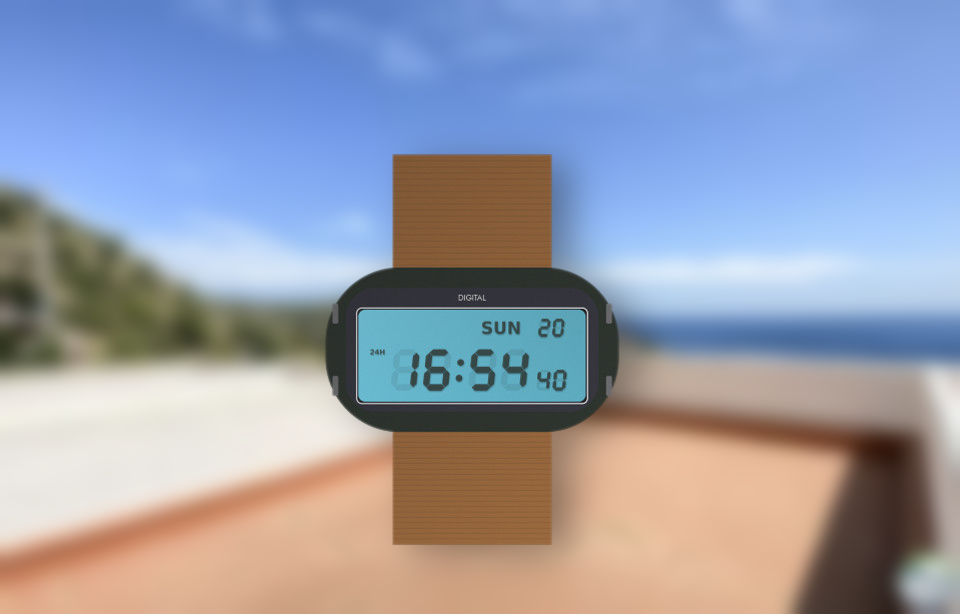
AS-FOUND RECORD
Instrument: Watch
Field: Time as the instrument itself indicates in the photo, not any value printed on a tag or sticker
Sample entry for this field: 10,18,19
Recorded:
16,54,40
